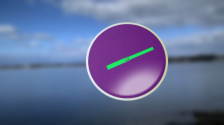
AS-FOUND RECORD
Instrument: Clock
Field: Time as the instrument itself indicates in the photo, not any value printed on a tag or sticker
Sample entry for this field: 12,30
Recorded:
8,11
